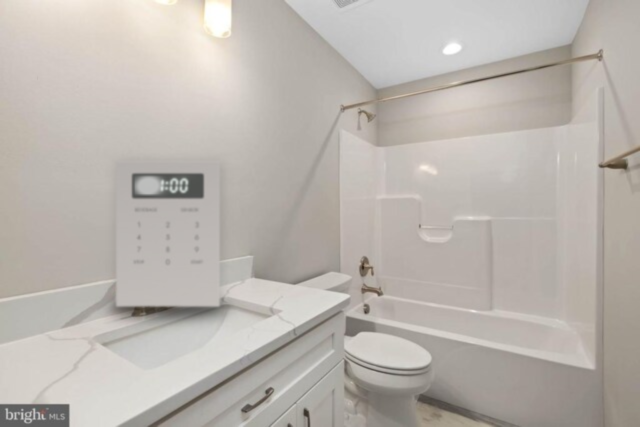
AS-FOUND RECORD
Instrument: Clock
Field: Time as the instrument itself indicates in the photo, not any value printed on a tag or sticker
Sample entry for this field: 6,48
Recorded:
1,00
